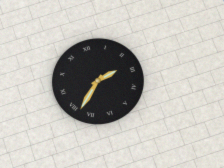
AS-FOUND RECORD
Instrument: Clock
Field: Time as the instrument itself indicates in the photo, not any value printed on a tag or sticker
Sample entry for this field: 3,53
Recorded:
2,38
